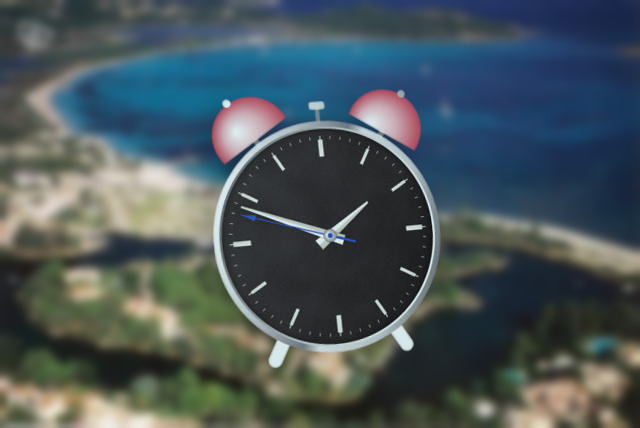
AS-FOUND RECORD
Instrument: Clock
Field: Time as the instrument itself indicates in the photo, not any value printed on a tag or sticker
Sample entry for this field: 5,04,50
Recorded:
1,48,48
